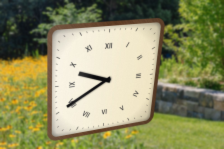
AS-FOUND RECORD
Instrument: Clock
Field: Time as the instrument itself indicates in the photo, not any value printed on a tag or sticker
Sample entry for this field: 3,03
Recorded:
9,40
